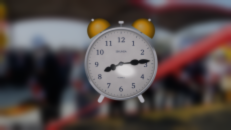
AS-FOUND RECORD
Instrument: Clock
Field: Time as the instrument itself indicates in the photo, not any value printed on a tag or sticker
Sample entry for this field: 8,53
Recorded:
8,14
